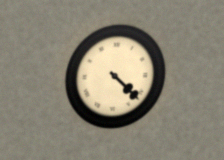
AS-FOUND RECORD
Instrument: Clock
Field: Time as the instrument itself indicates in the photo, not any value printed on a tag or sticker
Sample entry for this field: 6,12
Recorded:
4,22
